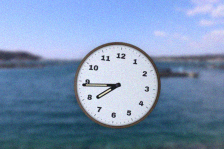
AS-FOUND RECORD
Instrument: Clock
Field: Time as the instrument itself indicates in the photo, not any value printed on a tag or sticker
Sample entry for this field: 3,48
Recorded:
7,44
